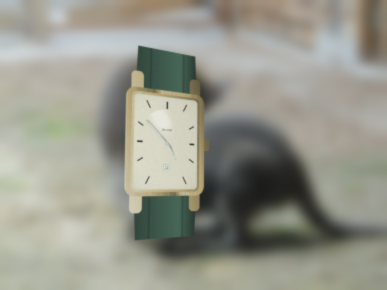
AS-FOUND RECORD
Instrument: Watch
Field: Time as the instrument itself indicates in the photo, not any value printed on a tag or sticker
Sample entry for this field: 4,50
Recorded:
4,52
